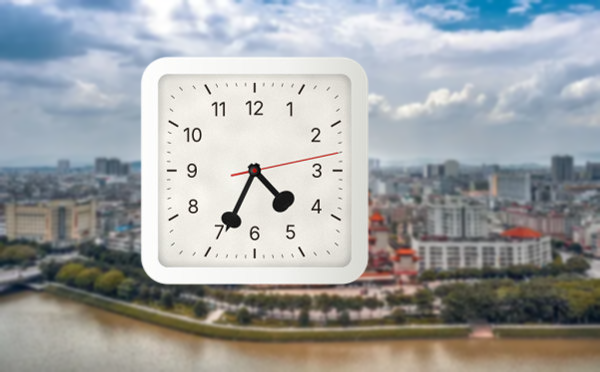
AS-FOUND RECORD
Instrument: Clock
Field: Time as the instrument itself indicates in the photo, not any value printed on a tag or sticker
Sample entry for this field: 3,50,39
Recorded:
4,34,13
